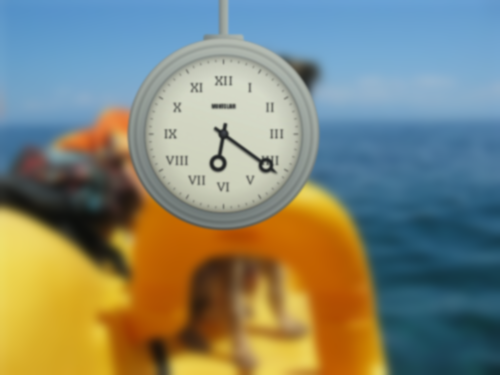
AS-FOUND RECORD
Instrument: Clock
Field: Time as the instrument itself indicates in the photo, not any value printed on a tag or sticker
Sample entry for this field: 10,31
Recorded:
6,21
